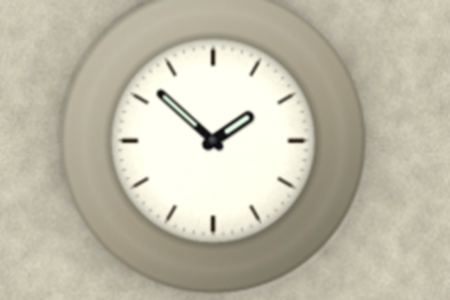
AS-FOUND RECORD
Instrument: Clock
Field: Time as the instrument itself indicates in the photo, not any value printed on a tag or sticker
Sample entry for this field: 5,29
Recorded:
1,52
